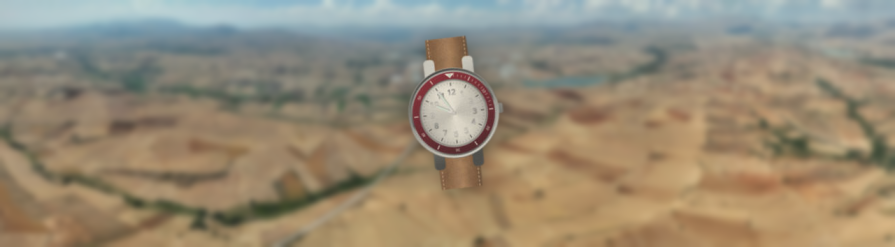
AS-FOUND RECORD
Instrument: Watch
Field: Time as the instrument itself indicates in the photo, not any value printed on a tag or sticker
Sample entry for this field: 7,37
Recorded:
9,55
